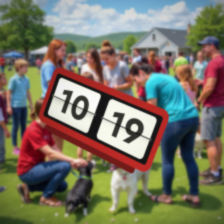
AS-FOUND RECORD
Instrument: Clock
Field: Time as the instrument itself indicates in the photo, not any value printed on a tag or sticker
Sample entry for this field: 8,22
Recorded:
10,19
